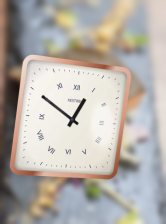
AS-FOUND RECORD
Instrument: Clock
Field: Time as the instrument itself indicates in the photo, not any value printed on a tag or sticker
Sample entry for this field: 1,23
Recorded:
12,50
